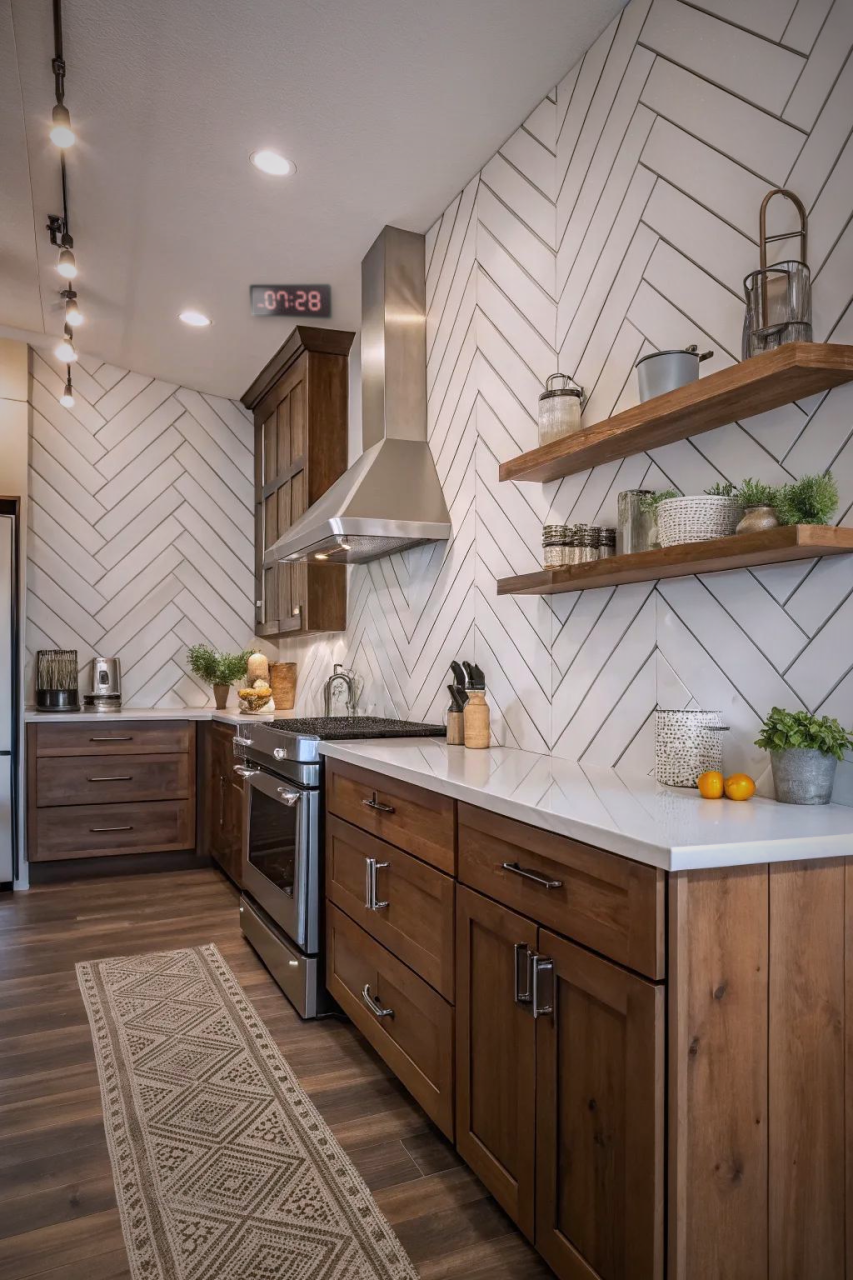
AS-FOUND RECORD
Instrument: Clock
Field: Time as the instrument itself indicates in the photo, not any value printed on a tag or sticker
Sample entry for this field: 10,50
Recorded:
7,28
